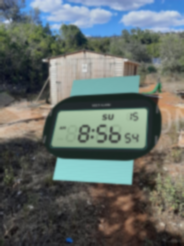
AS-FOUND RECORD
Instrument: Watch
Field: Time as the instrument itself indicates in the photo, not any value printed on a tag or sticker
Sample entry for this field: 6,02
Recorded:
8,56
